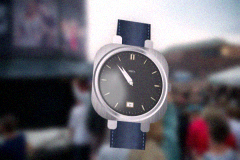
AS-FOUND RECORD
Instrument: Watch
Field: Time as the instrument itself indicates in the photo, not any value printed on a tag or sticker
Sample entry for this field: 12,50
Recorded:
10,53
